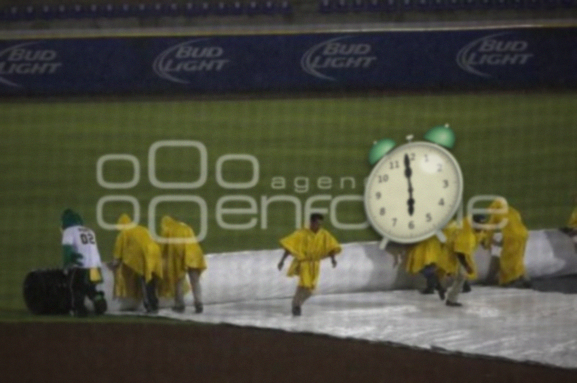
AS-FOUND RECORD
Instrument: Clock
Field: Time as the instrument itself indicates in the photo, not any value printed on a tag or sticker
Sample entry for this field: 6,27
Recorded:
5,59
